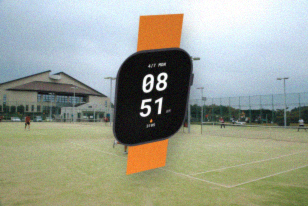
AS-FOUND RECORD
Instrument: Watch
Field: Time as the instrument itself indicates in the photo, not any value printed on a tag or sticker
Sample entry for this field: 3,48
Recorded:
8,51
